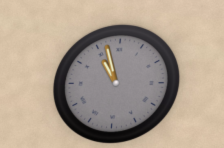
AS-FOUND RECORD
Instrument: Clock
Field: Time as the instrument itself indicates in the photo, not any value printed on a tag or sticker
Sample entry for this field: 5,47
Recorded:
10,57
